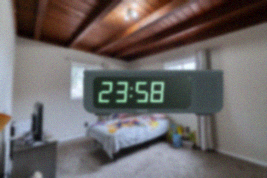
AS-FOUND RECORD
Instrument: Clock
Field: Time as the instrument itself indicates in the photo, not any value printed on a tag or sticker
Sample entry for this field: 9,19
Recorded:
23,58
